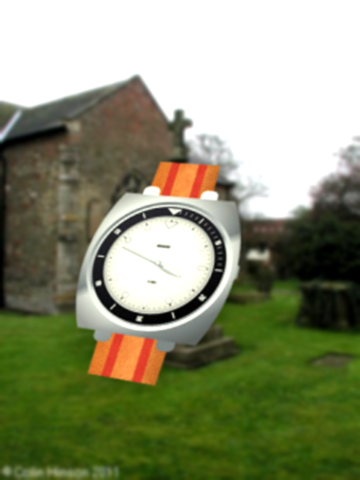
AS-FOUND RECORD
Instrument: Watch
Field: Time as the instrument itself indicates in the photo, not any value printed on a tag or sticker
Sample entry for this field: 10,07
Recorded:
3,48
